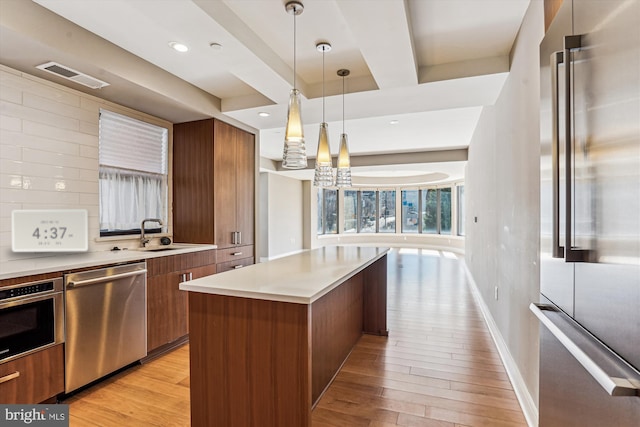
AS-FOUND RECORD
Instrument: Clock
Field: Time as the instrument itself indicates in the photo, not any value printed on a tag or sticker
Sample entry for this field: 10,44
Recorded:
4,37
